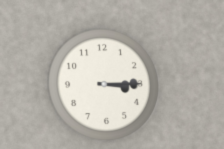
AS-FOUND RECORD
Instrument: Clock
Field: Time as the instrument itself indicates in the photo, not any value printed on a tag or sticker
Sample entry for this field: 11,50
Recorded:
3,15
